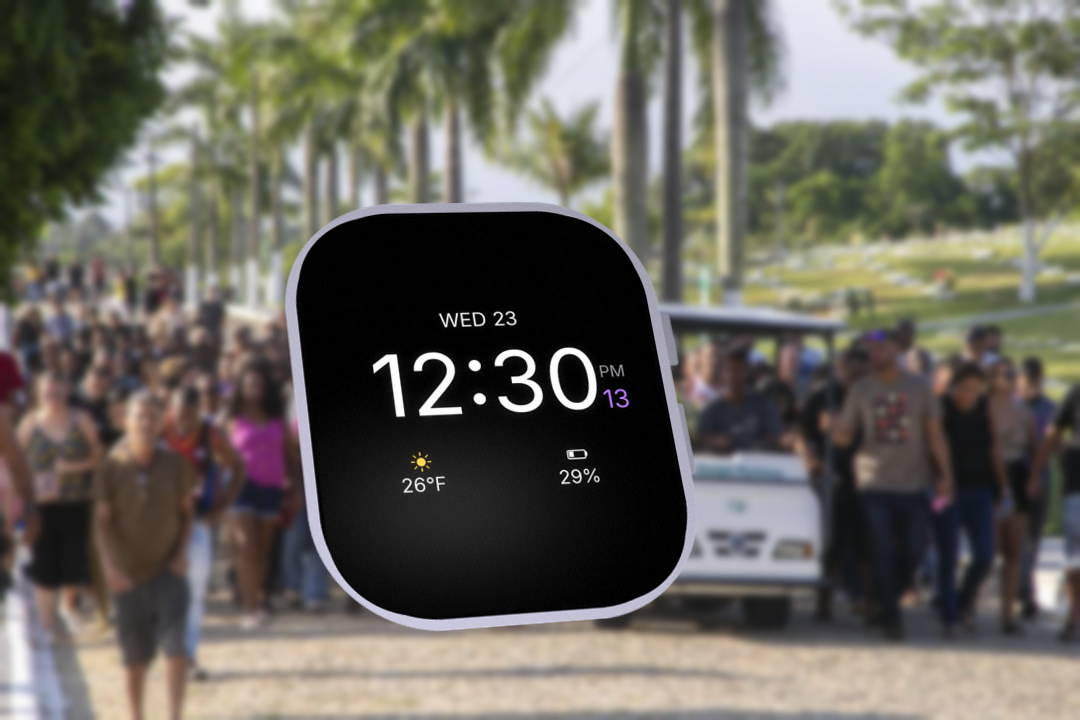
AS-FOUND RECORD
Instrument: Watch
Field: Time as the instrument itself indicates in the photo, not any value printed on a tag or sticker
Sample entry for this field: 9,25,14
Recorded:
12,30,13
